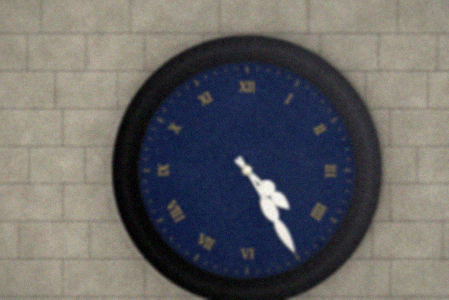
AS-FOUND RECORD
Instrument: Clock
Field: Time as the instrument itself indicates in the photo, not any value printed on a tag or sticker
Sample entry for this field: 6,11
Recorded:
4,25
